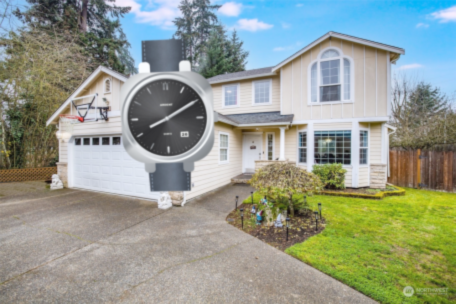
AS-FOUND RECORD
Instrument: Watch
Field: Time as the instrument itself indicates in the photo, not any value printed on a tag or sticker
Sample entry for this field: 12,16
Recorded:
8,10
